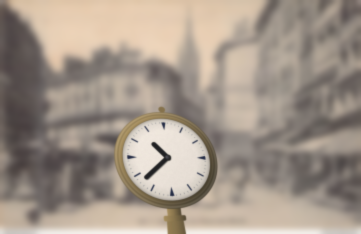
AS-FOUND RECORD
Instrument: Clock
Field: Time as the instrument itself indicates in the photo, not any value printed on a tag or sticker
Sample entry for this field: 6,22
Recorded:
10,38
